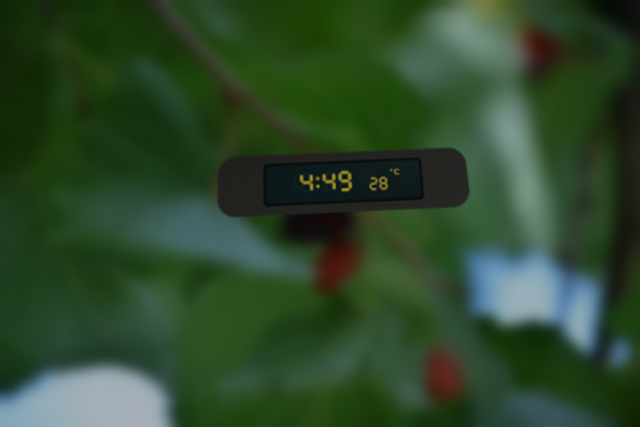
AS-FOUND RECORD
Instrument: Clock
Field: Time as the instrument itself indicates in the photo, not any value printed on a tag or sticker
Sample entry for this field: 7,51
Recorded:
4,49
